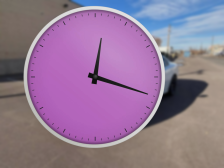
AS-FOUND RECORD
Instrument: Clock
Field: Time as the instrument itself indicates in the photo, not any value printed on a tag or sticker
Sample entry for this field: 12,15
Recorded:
12,18
